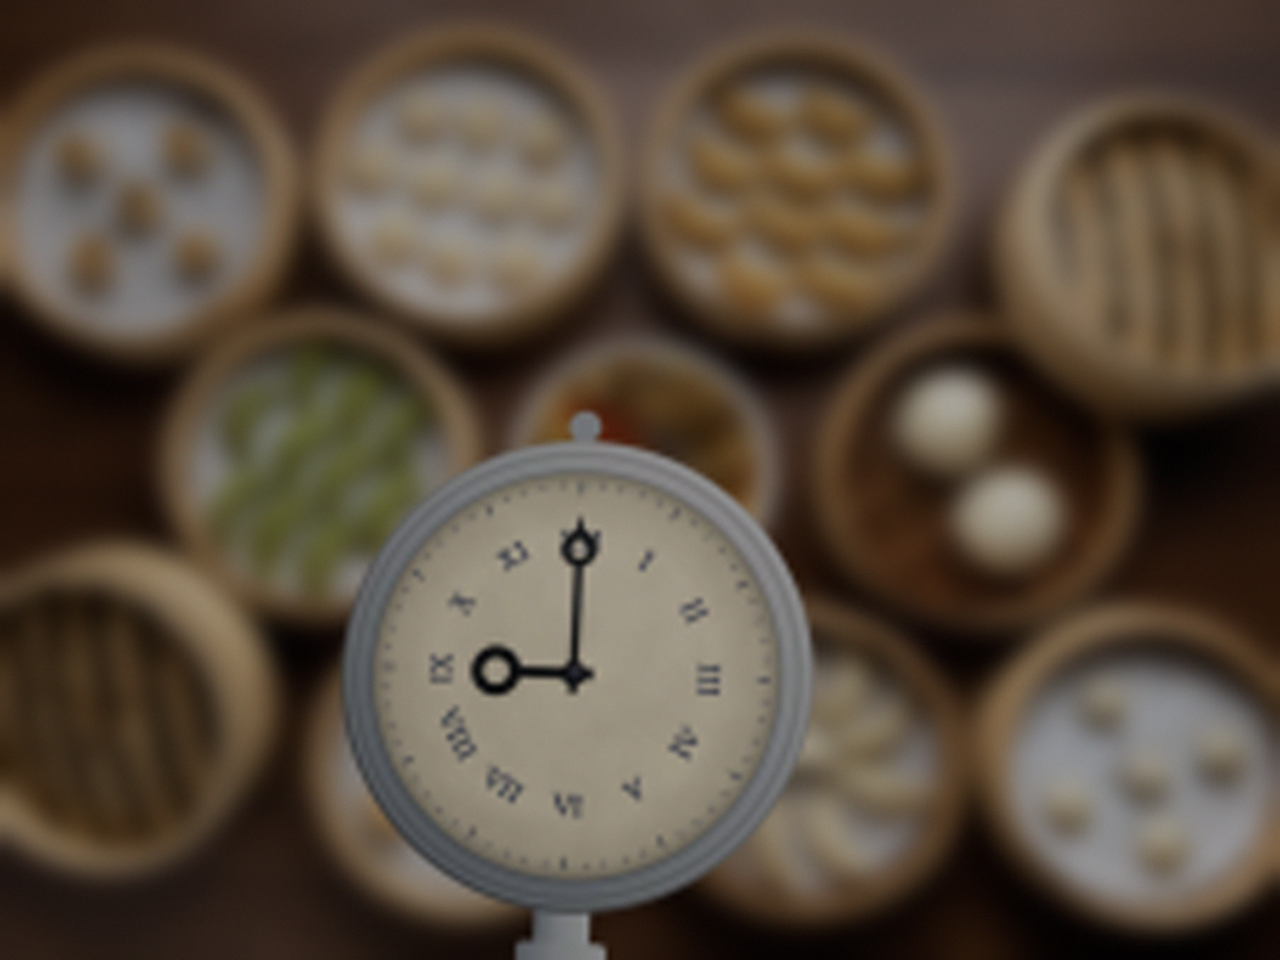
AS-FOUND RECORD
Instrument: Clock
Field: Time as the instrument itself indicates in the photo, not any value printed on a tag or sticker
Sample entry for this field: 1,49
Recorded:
9,00
